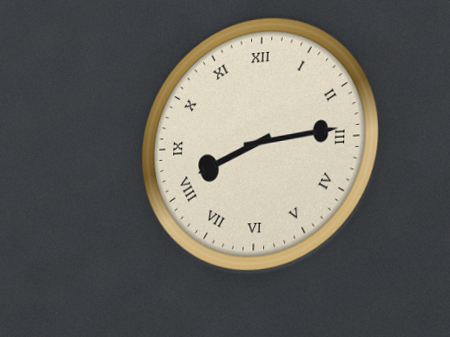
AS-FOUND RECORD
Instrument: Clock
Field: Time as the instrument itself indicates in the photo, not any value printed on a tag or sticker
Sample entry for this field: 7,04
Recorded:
8,14
